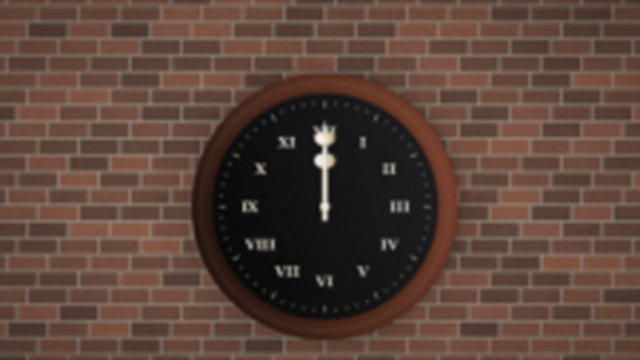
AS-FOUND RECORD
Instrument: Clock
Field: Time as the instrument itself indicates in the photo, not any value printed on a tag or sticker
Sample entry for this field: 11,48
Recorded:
12,00
